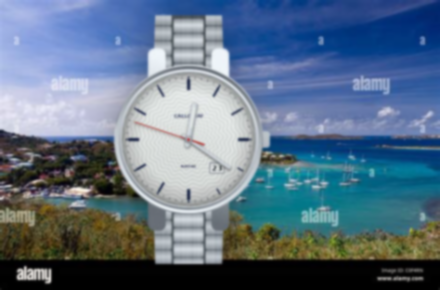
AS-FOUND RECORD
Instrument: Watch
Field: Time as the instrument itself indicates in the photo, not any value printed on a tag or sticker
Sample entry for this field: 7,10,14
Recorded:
12,20,48
